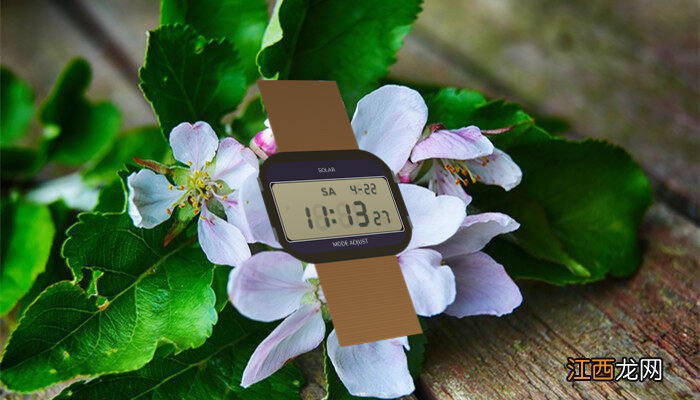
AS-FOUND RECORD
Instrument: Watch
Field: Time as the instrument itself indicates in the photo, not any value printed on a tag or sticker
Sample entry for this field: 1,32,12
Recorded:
11,13,27
